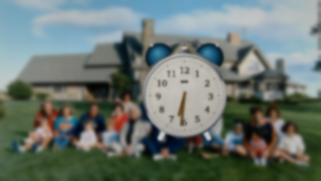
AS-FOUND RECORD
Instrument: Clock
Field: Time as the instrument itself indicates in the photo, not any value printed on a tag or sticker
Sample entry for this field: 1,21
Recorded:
6,31
